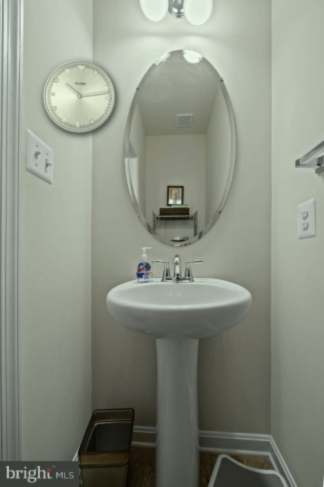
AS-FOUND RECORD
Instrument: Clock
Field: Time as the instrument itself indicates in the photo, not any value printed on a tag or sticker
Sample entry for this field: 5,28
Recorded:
10,13
